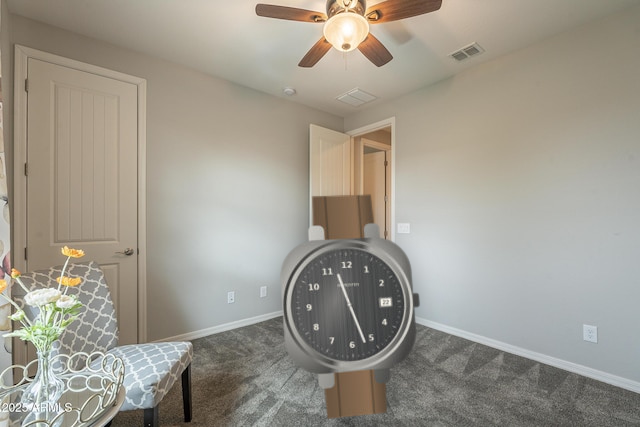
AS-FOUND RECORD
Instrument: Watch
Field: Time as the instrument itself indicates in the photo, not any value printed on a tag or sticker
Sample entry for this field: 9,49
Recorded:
11,27
